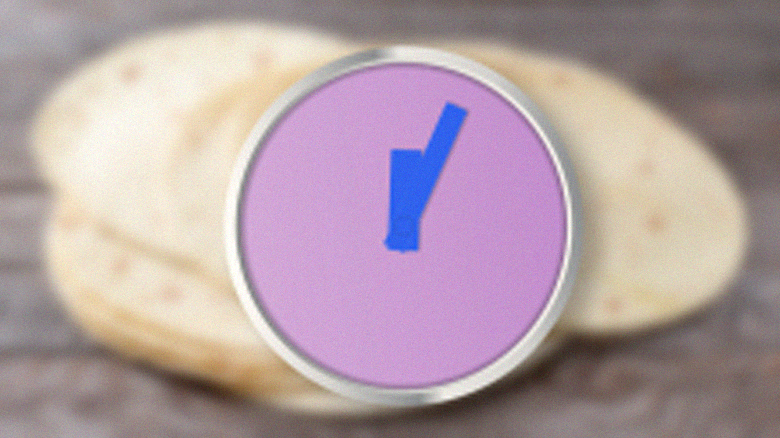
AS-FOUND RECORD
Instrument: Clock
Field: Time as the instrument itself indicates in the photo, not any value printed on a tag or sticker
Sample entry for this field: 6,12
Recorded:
12,04
